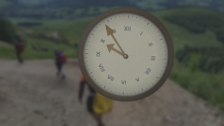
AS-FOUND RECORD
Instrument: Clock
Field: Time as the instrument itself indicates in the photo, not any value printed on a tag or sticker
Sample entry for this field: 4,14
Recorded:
9,54
